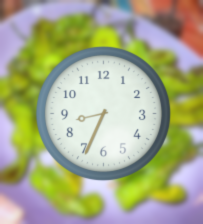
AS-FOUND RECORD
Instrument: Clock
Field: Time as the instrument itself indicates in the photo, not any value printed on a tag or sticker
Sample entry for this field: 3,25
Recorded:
8,34
